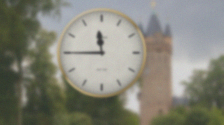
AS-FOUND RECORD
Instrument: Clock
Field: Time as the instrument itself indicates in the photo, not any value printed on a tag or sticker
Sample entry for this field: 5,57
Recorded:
11,45
